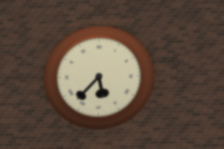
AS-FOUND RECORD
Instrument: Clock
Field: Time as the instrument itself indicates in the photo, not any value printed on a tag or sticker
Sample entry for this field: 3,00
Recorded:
5,37
